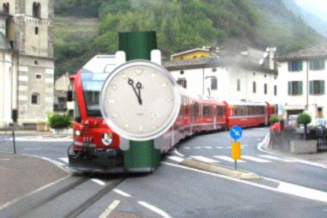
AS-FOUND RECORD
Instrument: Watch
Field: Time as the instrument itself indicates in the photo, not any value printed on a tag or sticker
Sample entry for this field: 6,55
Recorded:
11,56
